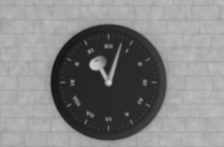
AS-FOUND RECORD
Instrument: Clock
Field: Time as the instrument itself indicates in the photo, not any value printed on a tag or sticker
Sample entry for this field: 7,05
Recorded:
11,03
